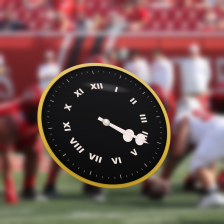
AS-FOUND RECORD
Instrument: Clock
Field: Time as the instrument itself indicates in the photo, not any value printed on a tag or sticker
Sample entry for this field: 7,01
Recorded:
4,21
